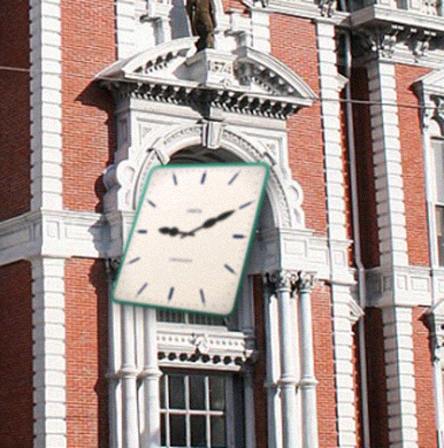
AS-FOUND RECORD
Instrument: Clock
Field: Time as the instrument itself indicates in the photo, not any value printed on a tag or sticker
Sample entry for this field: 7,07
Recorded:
9,10
